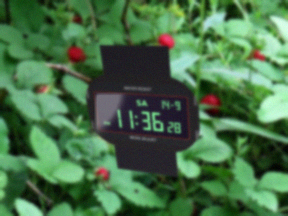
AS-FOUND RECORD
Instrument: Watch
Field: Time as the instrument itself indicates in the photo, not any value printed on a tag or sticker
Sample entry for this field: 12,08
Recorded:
11,36
